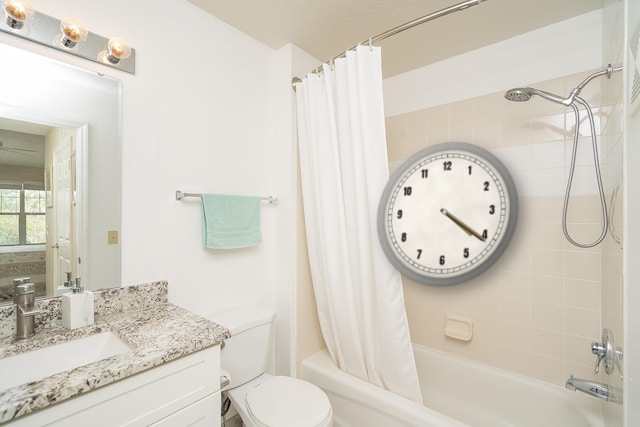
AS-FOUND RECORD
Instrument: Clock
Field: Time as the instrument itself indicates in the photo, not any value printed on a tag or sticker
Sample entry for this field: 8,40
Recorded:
4,21
